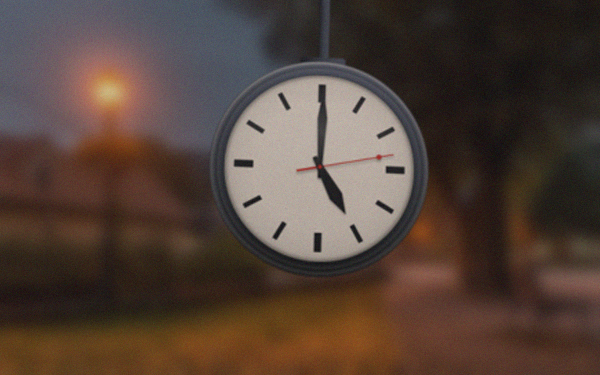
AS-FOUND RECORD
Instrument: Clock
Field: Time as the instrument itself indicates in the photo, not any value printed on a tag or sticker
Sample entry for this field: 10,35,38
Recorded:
5,00,13
